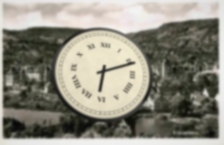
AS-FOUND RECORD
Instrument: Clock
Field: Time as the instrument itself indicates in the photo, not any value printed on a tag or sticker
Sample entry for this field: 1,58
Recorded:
6,11
